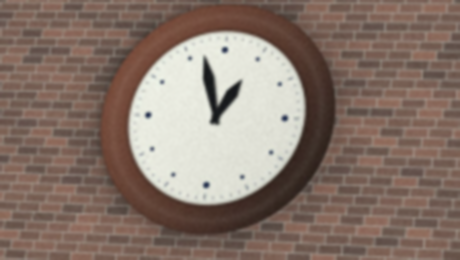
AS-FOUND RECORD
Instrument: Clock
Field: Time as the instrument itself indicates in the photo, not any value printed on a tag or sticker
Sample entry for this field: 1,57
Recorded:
12,57
